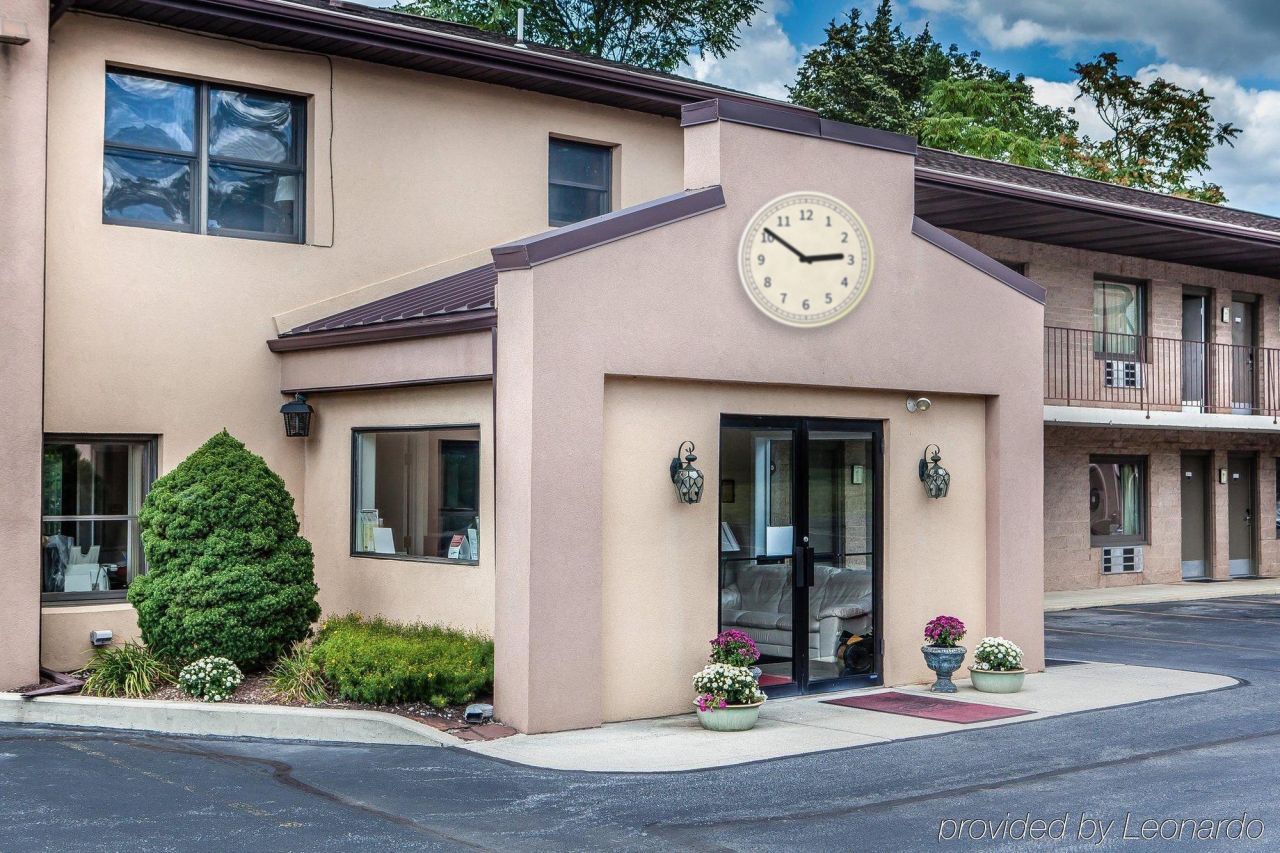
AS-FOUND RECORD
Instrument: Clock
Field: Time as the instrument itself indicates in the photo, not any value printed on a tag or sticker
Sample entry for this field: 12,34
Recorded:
2,51
